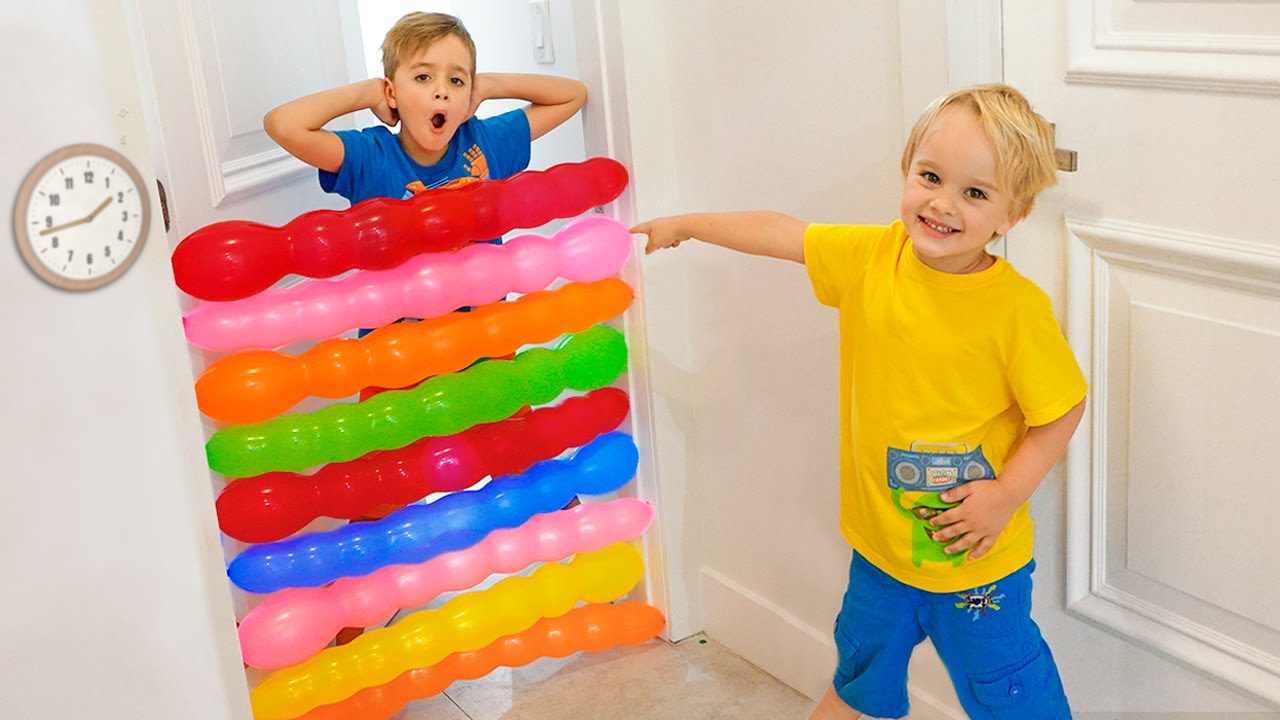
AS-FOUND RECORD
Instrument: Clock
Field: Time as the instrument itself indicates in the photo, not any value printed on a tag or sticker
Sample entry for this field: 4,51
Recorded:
1,43
